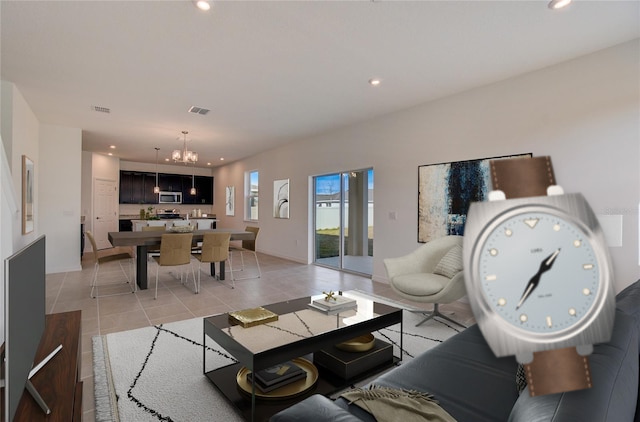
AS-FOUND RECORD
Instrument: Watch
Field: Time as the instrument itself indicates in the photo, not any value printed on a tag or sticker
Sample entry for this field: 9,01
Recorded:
1,37
